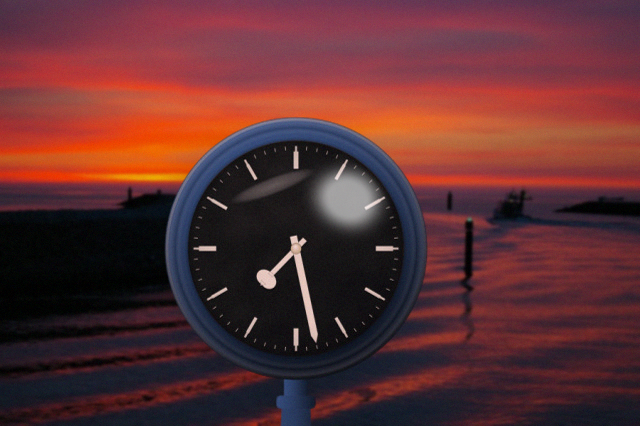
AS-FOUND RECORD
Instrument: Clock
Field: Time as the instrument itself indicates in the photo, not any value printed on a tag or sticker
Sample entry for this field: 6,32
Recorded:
7,28
